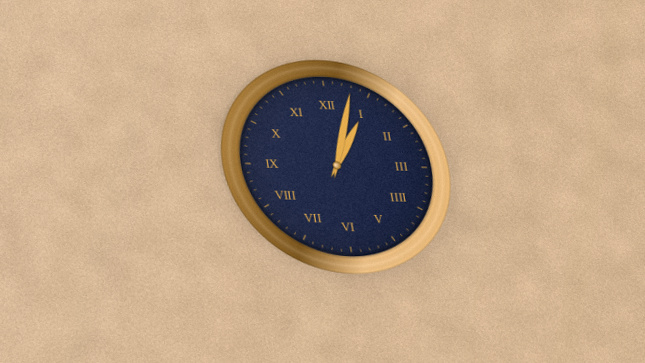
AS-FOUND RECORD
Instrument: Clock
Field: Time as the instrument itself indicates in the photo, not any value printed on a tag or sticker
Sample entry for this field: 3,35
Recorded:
1,03
